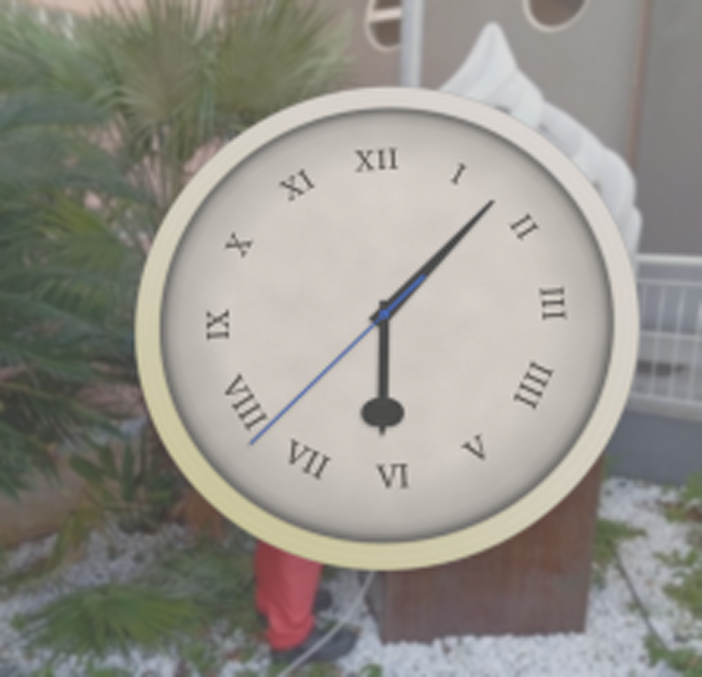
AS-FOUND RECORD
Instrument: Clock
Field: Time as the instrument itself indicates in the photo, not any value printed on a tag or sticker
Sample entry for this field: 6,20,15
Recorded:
6,07,38
